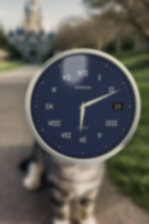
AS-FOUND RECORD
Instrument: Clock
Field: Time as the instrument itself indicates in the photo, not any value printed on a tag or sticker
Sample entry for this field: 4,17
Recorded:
6,11
